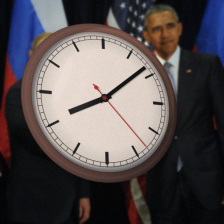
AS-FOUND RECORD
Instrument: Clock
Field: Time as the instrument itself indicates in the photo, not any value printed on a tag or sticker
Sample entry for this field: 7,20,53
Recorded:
8,08,23
